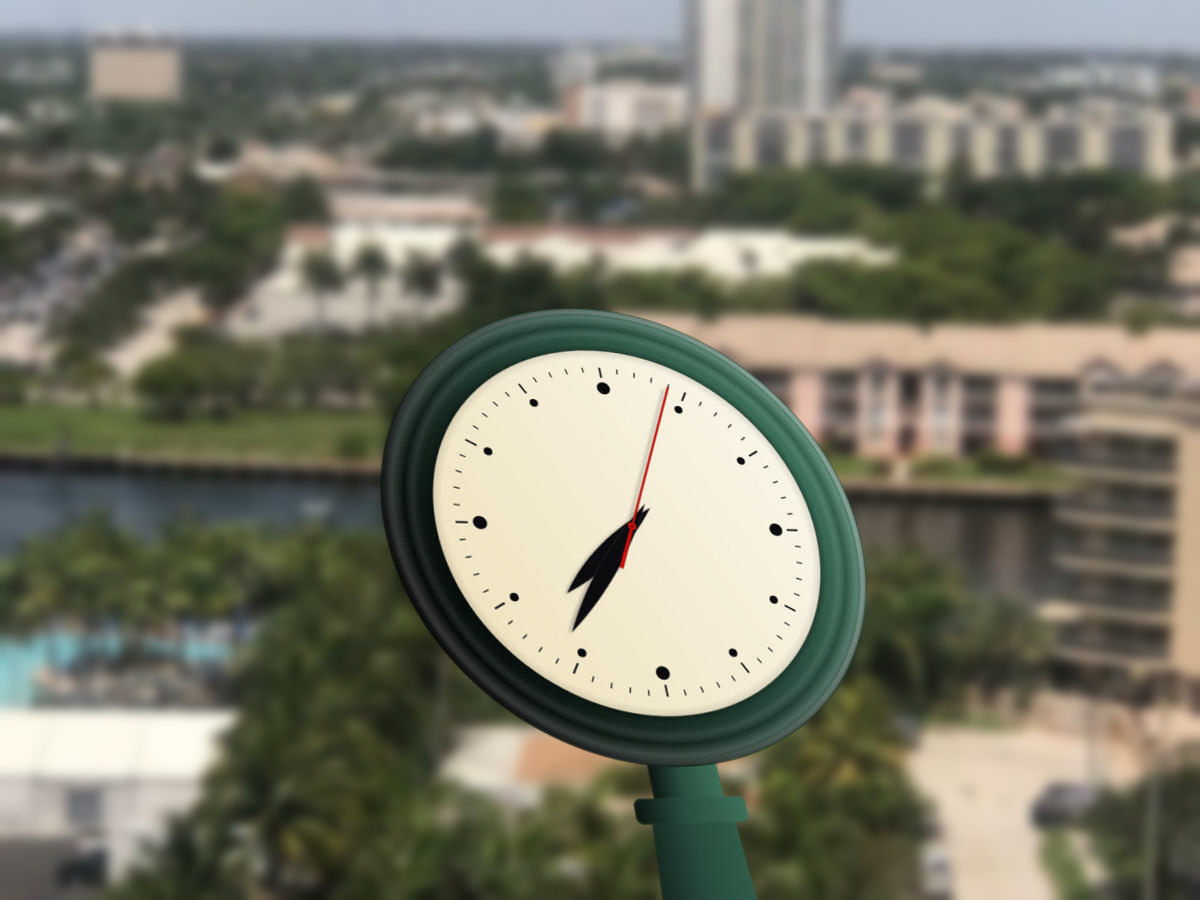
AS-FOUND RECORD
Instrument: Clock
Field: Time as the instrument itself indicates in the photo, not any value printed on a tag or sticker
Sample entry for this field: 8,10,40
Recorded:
7,36,04
